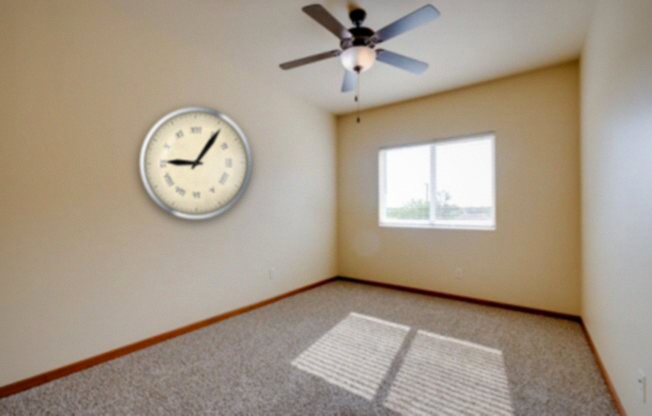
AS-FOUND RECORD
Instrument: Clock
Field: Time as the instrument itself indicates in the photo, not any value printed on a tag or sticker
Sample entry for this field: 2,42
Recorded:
9,06
